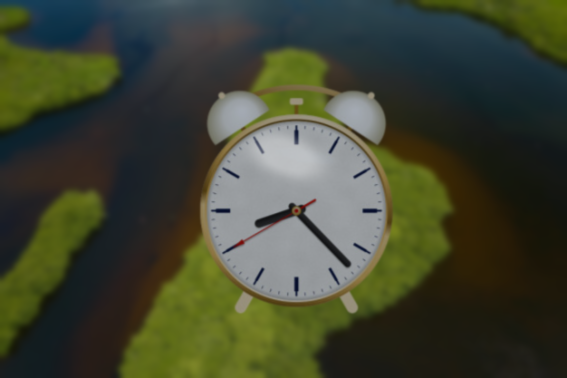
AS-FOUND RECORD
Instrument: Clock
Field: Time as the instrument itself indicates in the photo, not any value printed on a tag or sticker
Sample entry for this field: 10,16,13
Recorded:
8,22,40
